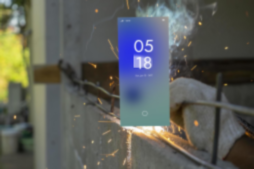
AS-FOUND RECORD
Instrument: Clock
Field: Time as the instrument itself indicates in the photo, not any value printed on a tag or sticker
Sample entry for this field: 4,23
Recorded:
5,18
